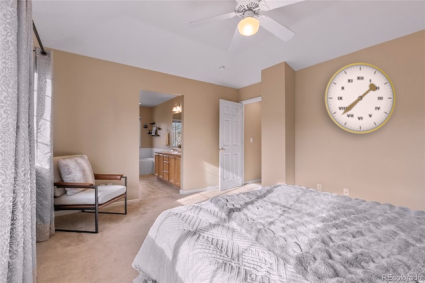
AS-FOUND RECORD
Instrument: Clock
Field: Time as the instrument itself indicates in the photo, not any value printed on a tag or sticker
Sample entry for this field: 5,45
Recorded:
1,38
